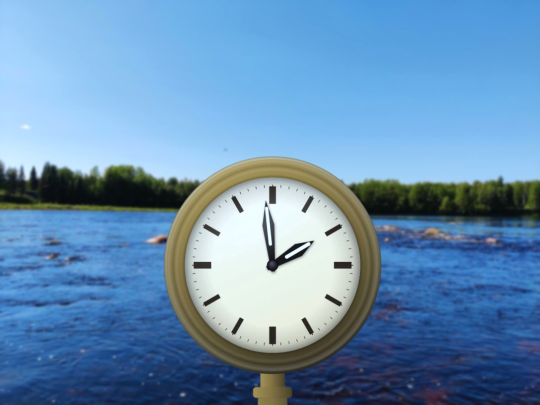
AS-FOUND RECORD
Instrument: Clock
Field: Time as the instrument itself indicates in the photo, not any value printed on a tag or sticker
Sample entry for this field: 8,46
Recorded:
1,59
